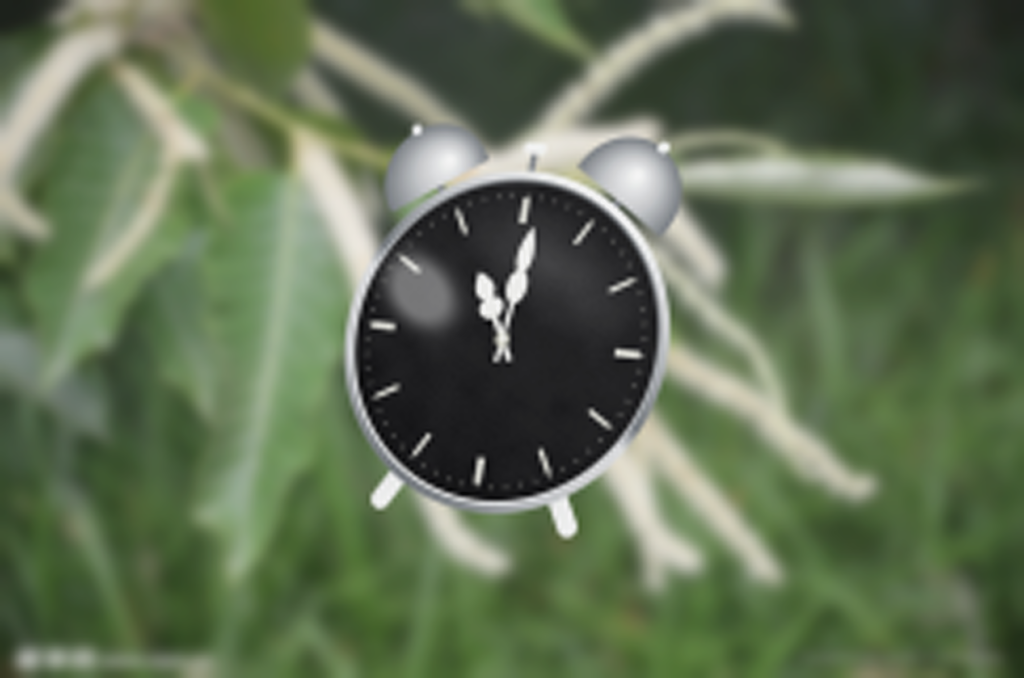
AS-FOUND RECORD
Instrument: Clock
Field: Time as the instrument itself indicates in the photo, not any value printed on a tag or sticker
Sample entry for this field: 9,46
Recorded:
11,01
